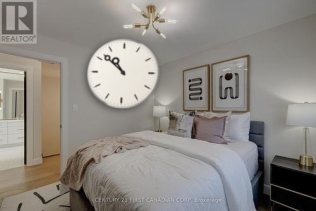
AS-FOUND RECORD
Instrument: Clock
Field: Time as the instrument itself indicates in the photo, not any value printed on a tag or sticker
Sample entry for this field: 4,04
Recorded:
10,52
